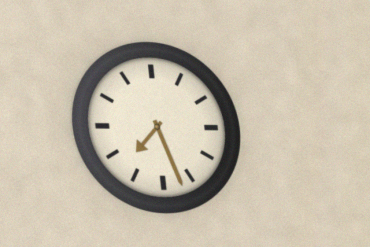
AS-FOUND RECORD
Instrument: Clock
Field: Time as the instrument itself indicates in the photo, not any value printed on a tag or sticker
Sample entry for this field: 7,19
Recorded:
7,27
